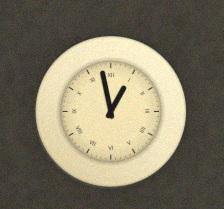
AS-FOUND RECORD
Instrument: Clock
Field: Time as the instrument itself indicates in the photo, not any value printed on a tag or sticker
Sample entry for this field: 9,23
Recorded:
12,58
